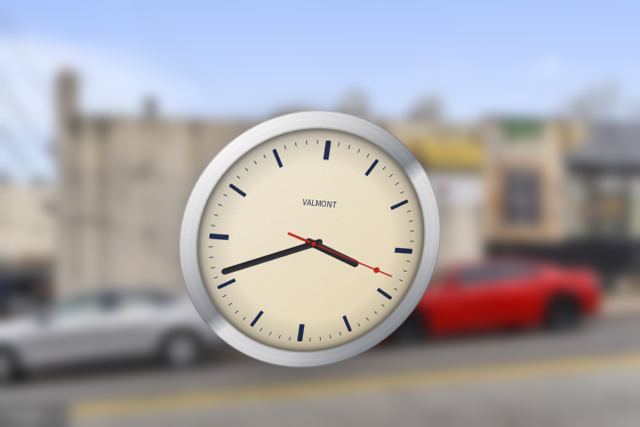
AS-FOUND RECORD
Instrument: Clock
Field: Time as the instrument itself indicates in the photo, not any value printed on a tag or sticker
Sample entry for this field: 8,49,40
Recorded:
3,41,18
